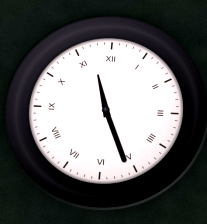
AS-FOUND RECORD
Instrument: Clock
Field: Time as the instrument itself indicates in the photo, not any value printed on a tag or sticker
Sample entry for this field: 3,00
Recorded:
11,26
